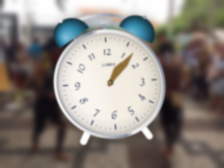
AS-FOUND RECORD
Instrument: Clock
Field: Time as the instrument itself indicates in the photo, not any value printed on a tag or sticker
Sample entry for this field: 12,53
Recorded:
1,07
